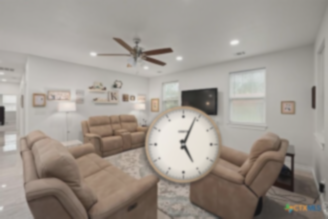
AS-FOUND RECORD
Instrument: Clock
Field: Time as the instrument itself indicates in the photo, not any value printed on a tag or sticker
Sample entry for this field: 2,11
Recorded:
5,04
